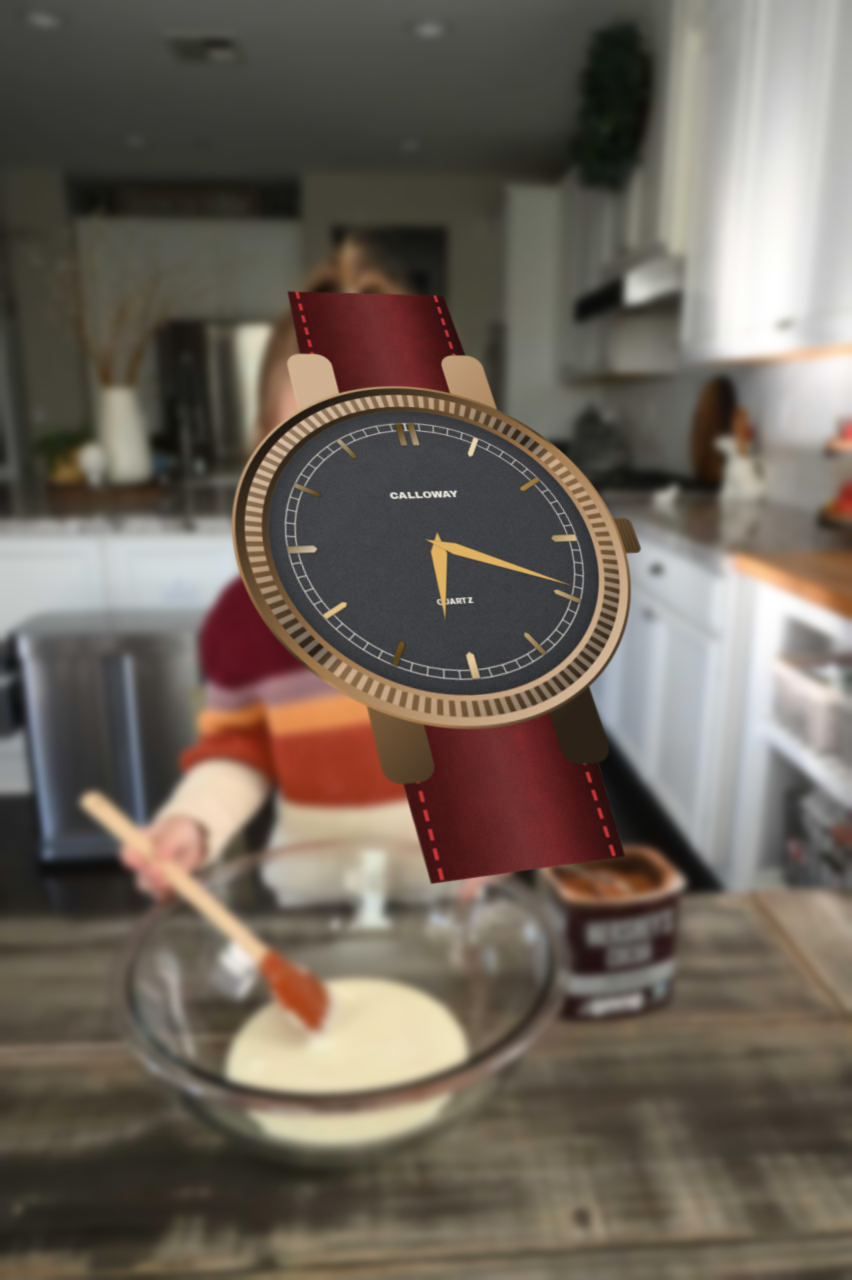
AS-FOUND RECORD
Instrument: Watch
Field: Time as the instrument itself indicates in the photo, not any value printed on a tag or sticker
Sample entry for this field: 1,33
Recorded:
6,19
